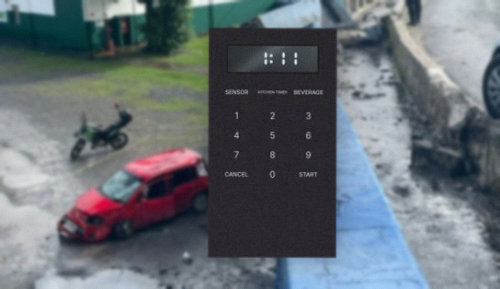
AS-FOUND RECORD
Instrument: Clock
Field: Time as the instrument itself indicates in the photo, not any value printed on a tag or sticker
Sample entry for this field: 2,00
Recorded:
1,11
